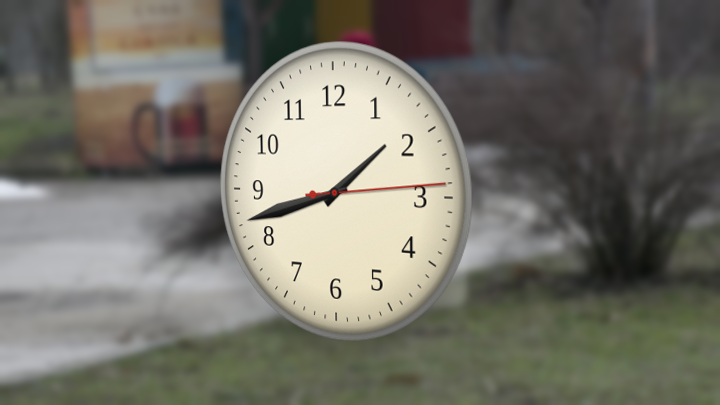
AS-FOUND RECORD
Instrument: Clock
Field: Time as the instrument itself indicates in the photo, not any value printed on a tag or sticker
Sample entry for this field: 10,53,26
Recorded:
1,42,14
